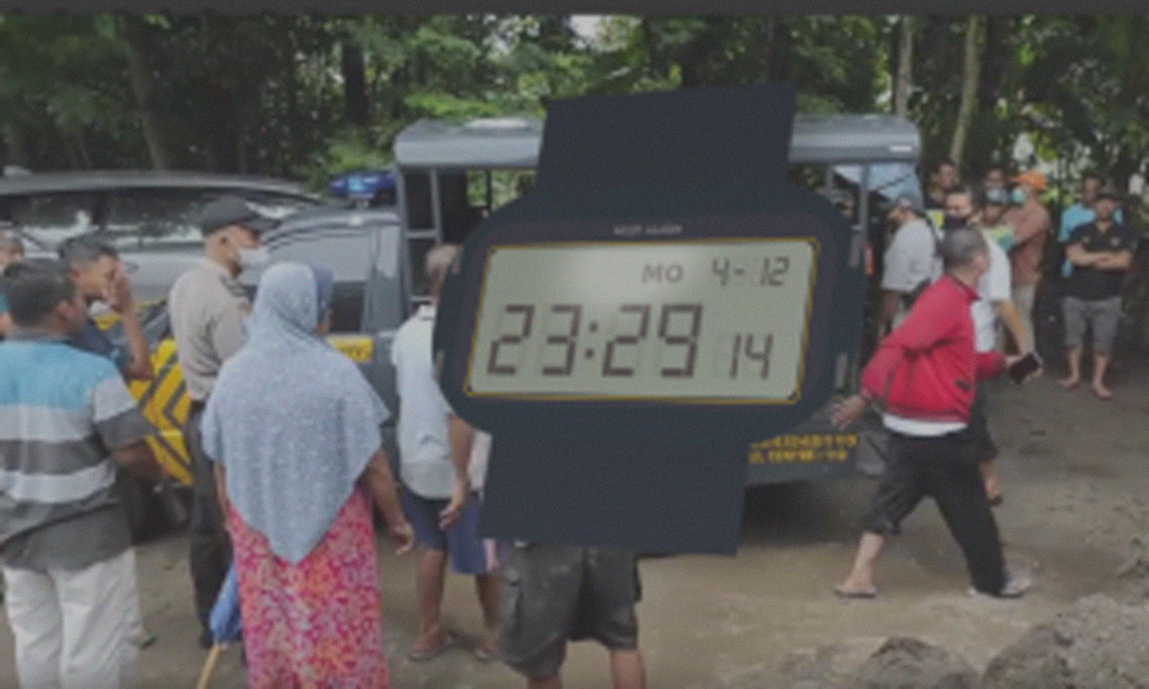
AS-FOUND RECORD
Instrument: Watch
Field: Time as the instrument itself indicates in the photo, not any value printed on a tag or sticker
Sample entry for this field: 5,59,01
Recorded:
23,29,14
